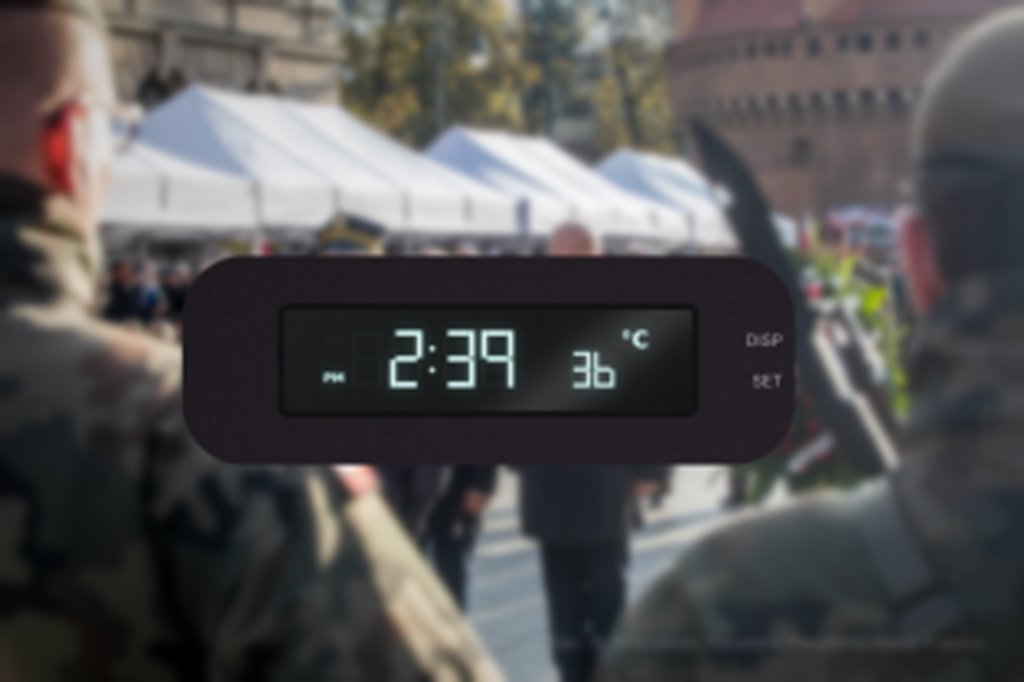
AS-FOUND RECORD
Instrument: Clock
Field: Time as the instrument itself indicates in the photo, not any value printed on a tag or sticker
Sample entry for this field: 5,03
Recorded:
2,39
